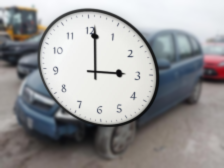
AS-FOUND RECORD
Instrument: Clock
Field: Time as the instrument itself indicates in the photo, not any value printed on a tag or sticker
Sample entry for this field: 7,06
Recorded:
3,01
